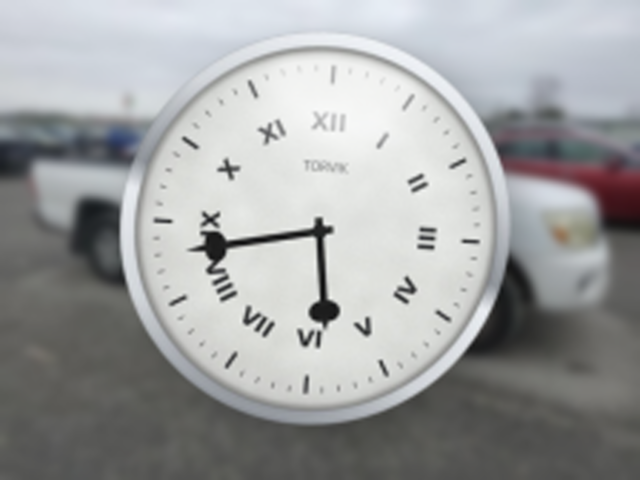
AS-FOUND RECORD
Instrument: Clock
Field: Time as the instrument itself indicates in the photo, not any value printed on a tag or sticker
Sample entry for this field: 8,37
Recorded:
5,43
